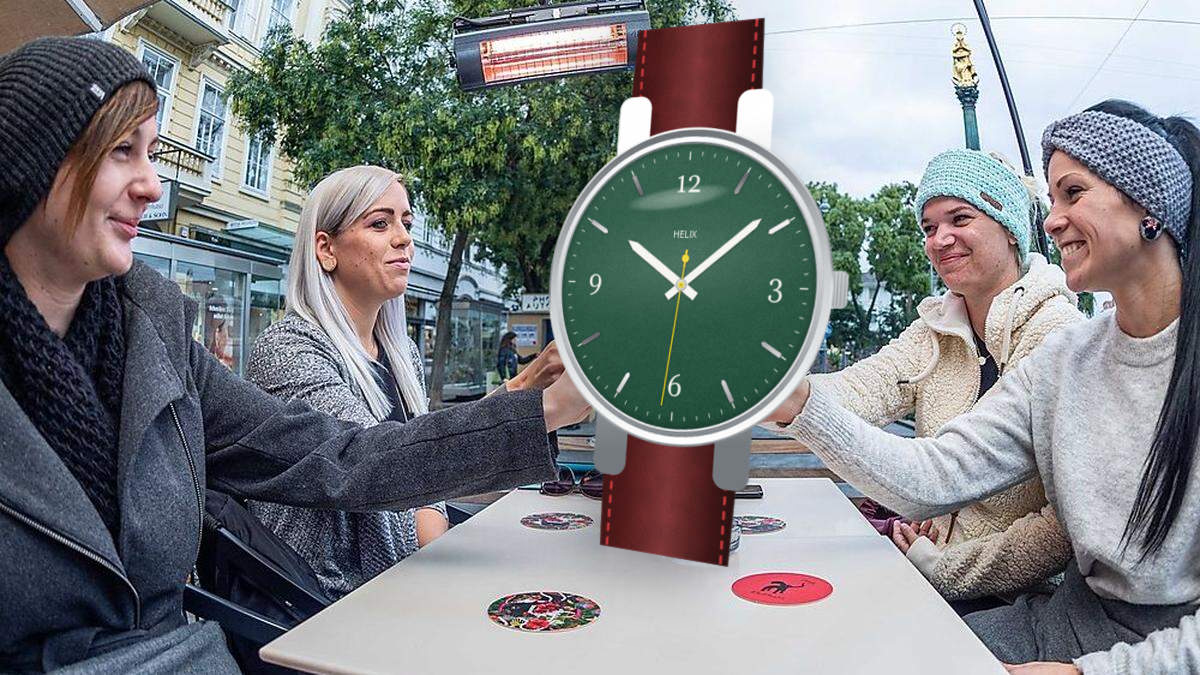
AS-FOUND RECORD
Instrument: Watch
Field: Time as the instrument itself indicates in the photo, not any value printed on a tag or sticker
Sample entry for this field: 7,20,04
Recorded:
10,08,31
